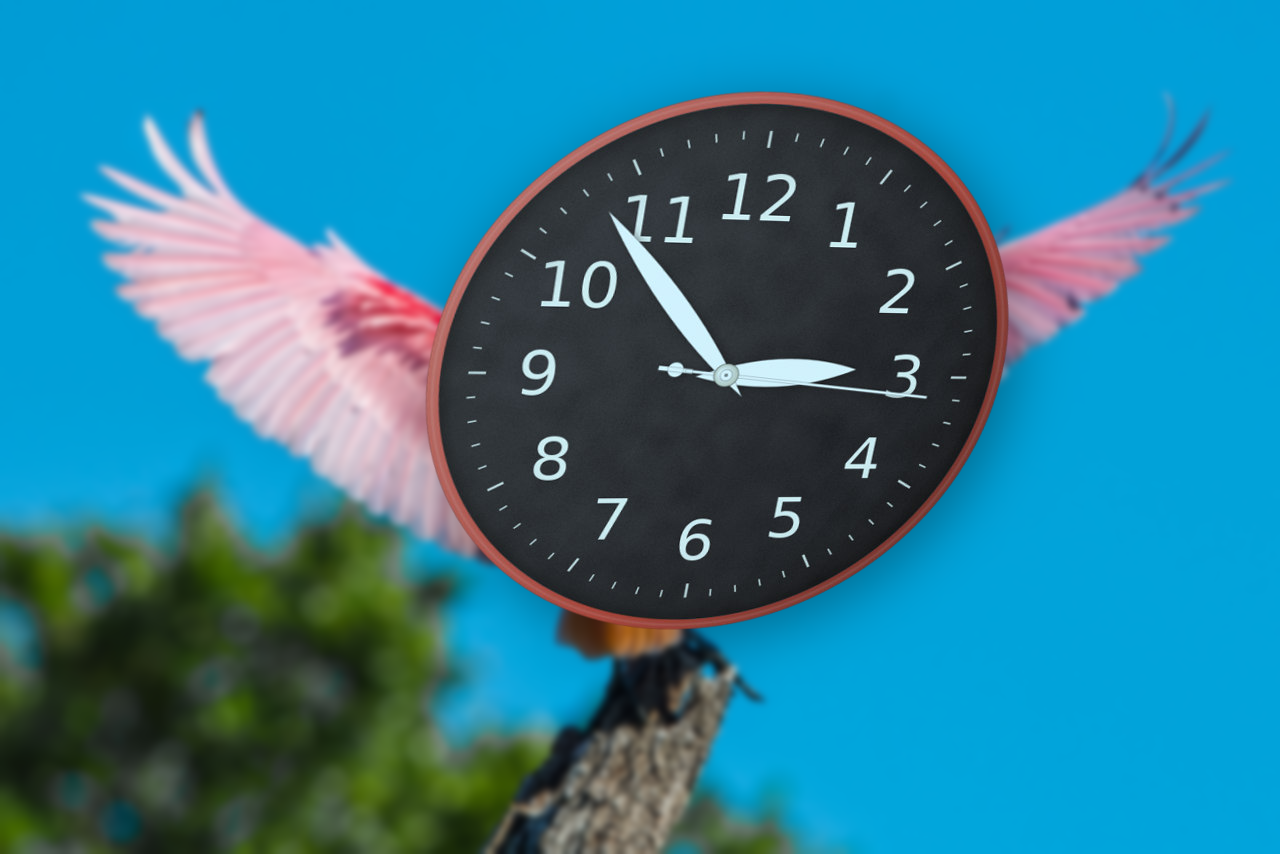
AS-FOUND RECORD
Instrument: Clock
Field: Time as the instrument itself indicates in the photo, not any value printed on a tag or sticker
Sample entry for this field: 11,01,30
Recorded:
2,53,16
